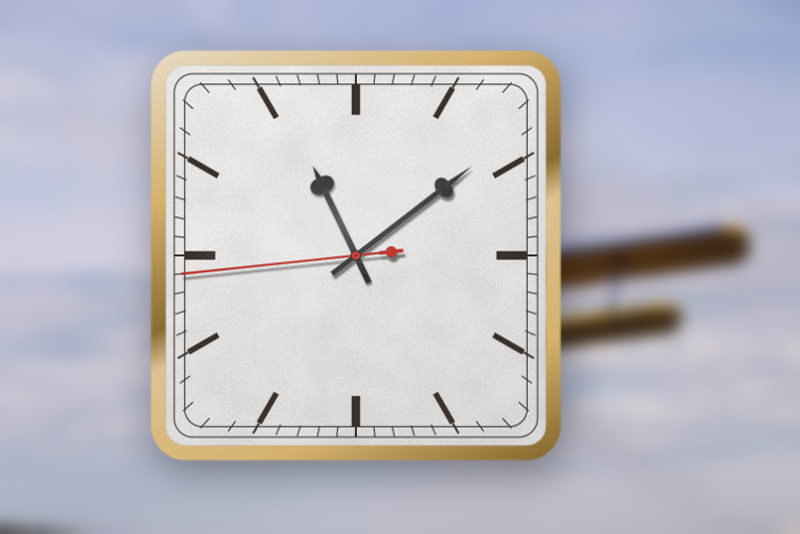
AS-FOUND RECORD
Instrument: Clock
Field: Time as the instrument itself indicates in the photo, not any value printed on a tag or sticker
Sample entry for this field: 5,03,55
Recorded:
11,08,44
